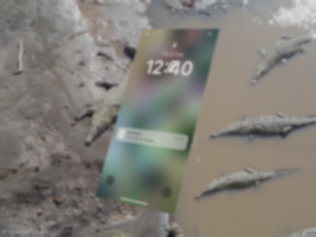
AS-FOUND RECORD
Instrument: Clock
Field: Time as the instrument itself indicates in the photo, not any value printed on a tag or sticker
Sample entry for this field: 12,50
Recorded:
12,40
